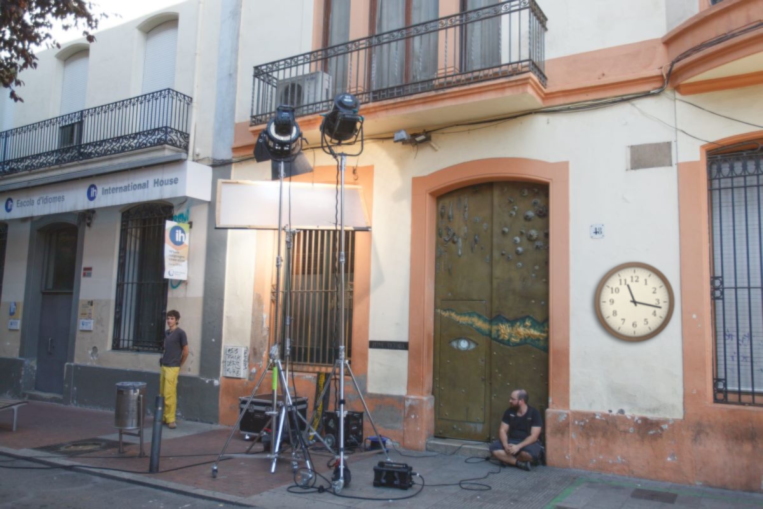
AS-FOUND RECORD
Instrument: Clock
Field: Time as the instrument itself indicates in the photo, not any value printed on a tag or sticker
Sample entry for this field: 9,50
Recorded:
11,17
